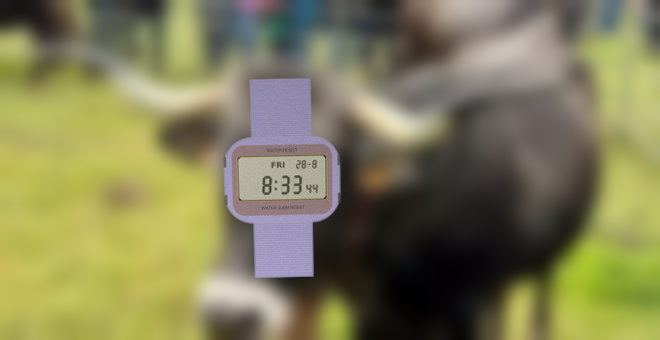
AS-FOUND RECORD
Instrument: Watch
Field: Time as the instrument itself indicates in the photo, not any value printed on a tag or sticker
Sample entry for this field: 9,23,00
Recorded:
8,33,44
